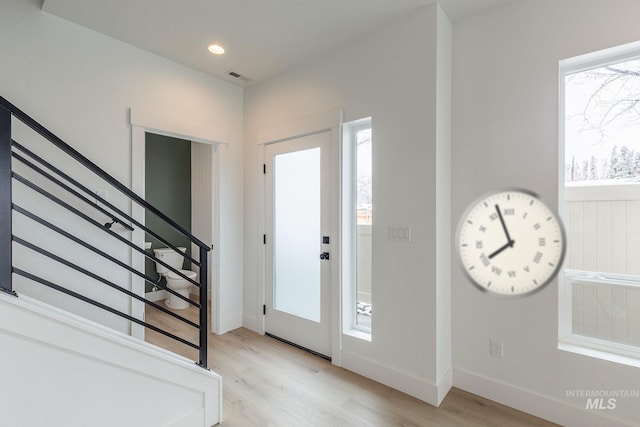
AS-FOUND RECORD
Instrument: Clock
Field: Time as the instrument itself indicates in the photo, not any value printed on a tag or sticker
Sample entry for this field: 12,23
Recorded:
7,57
